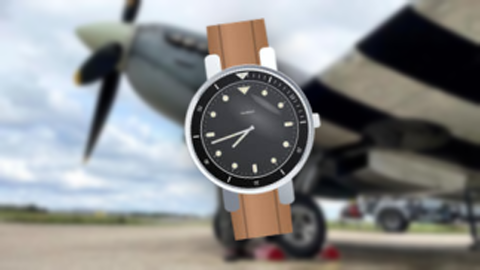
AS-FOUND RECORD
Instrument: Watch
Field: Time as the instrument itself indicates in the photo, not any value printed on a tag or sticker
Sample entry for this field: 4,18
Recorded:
7,43
